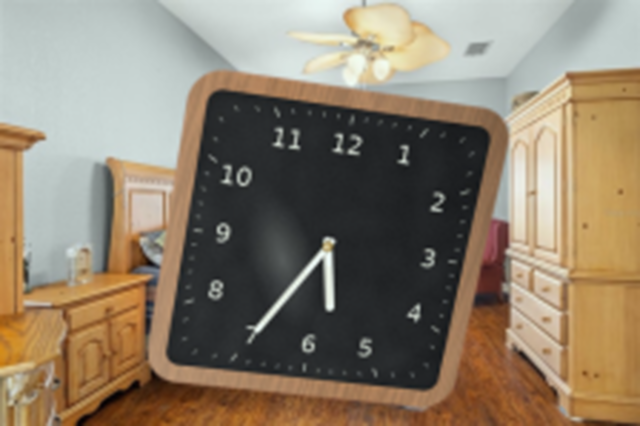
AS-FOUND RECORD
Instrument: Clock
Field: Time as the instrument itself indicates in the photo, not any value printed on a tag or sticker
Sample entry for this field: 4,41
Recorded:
5,35
